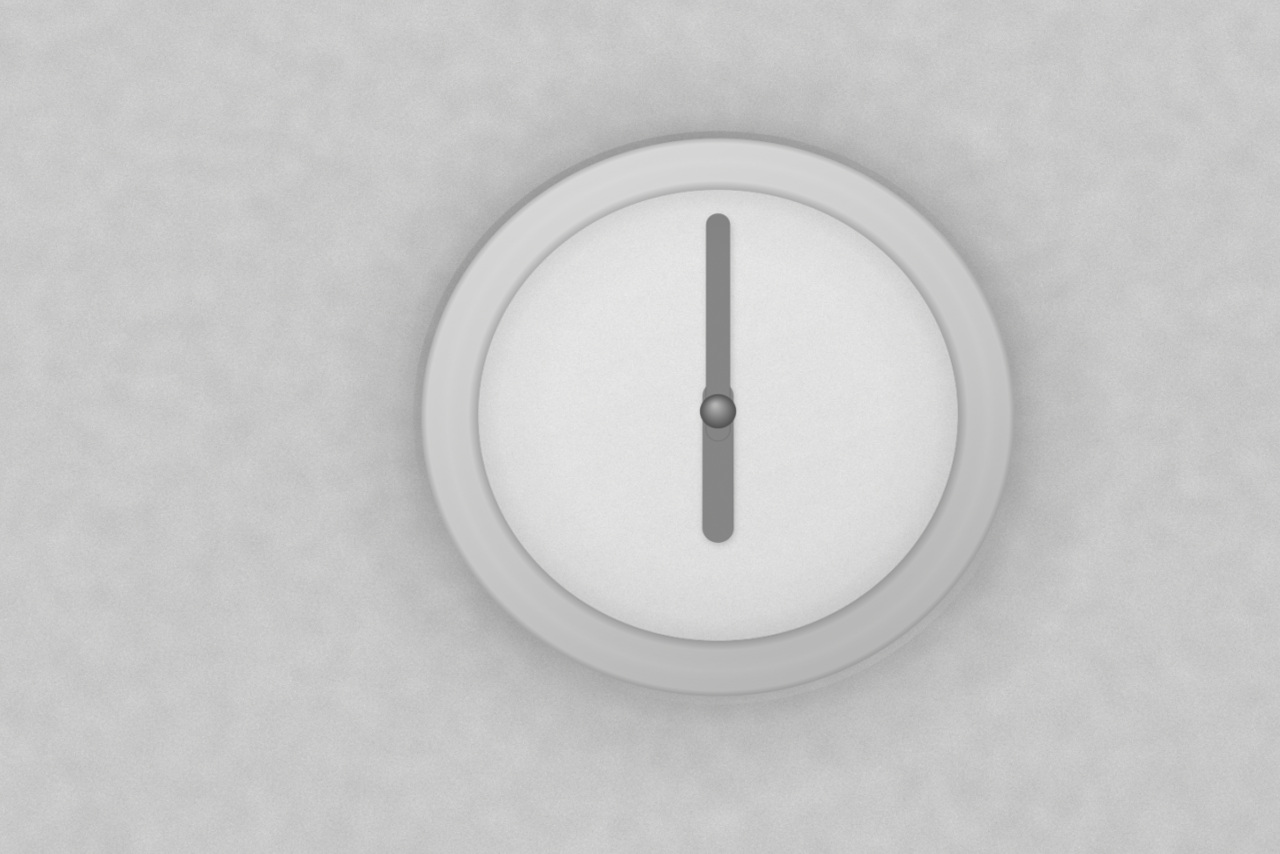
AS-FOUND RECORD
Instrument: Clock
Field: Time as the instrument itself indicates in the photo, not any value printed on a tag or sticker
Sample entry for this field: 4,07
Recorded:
6,00
